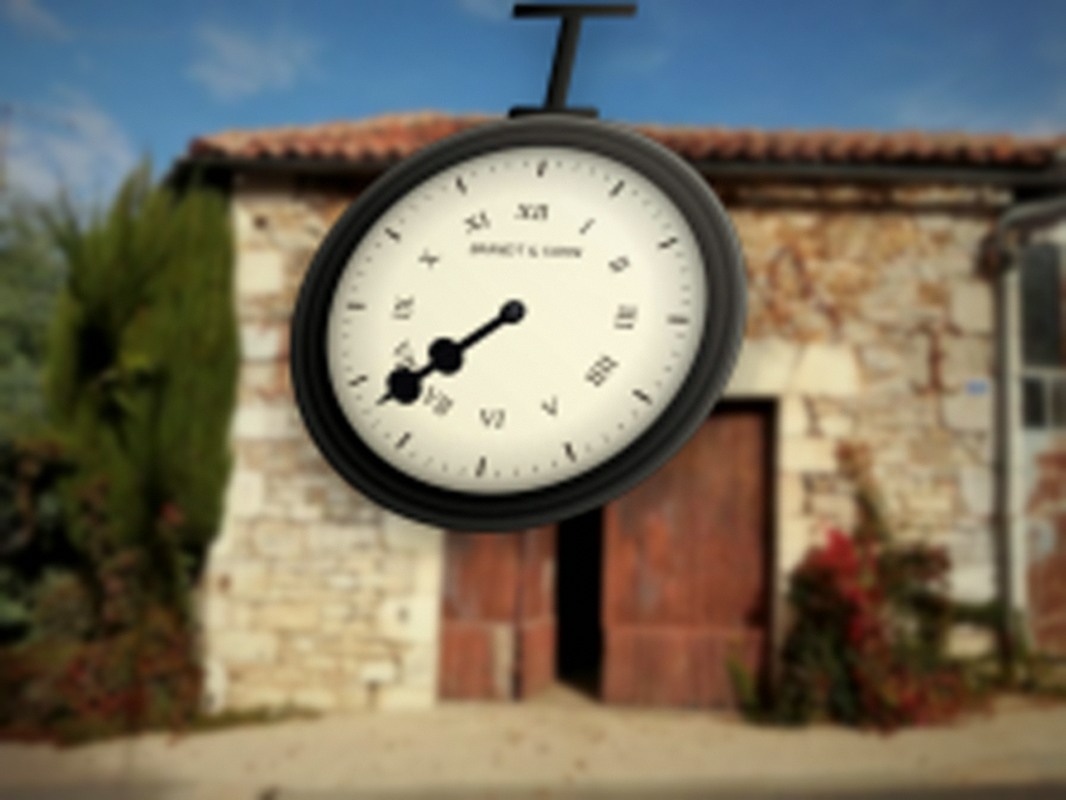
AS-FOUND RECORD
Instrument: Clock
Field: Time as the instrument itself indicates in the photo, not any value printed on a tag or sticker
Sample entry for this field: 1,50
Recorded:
7,38
